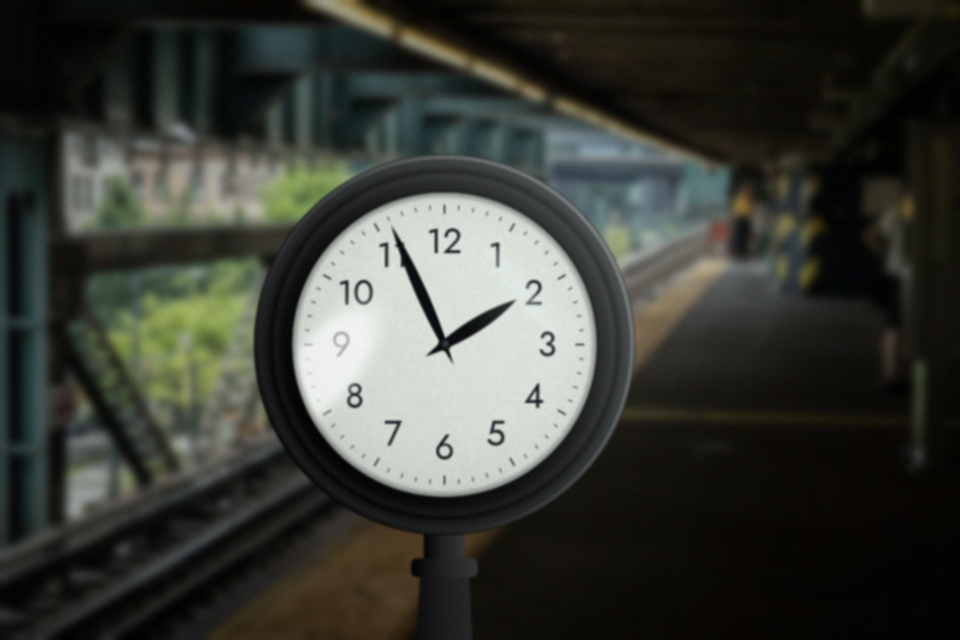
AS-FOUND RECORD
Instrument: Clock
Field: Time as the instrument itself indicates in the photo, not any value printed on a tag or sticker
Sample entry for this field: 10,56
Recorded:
1,56
